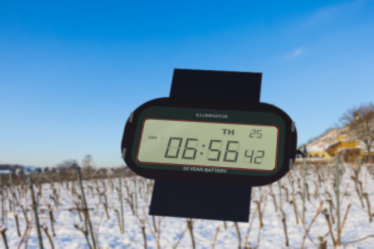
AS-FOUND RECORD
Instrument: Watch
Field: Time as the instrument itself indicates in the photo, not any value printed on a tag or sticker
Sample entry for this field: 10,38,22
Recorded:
6,56,42
